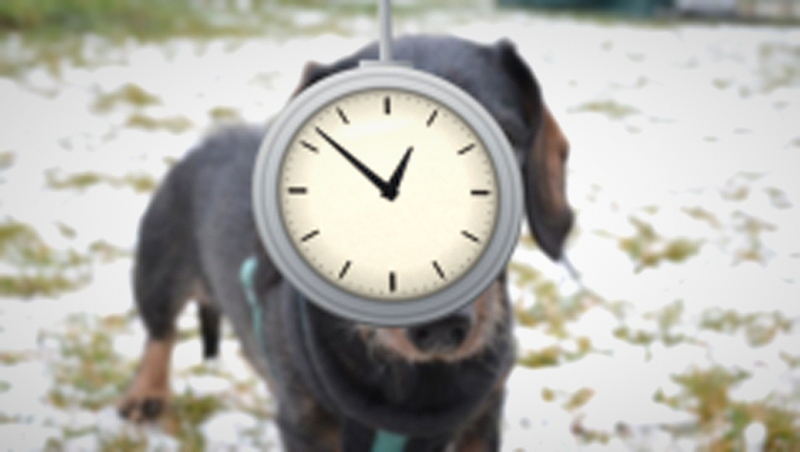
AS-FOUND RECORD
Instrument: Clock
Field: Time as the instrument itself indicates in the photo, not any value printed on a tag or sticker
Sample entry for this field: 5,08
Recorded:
12,52
